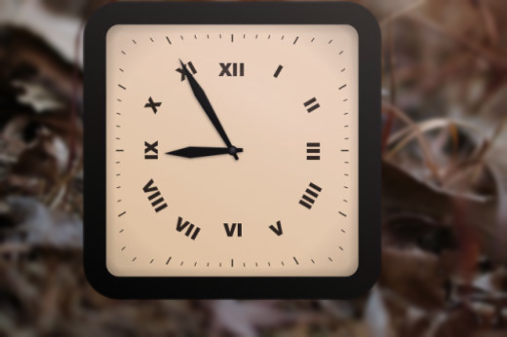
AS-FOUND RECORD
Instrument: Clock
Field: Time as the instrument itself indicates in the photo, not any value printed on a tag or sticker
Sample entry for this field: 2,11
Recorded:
8,55
